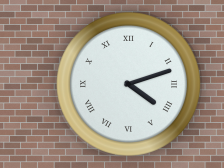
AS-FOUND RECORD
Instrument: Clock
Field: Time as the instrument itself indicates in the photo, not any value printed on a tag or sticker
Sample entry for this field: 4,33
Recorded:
4,12
